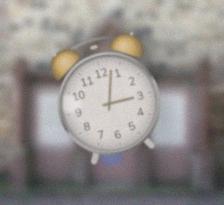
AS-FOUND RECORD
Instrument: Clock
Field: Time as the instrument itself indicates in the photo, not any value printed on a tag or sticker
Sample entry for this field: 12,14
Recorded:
3,03
